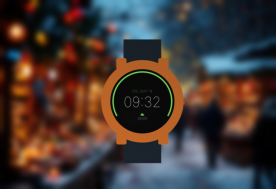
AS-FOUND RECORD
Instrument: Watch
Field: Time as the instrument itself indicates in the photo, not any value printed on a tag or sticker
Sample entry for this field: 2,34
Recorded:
9,32
